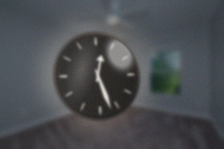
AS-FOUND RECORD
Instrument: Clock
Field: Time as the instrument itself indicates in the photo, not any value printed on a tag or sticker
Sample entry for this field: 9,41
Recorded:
12,27
